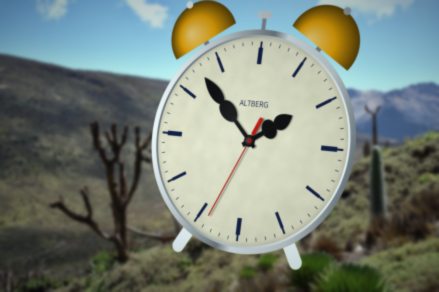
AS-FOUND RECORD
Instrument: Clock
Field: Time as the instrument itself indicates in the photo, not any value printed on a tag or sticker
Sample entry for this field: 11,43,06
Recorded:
1,52,34
